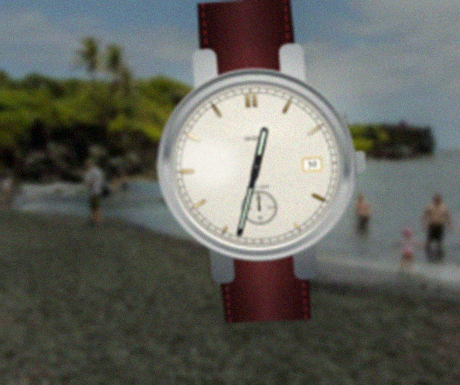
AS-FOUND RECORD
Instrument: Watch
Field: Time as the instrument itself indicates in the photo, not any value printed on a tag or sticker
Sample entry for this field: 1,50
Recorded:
12,33
